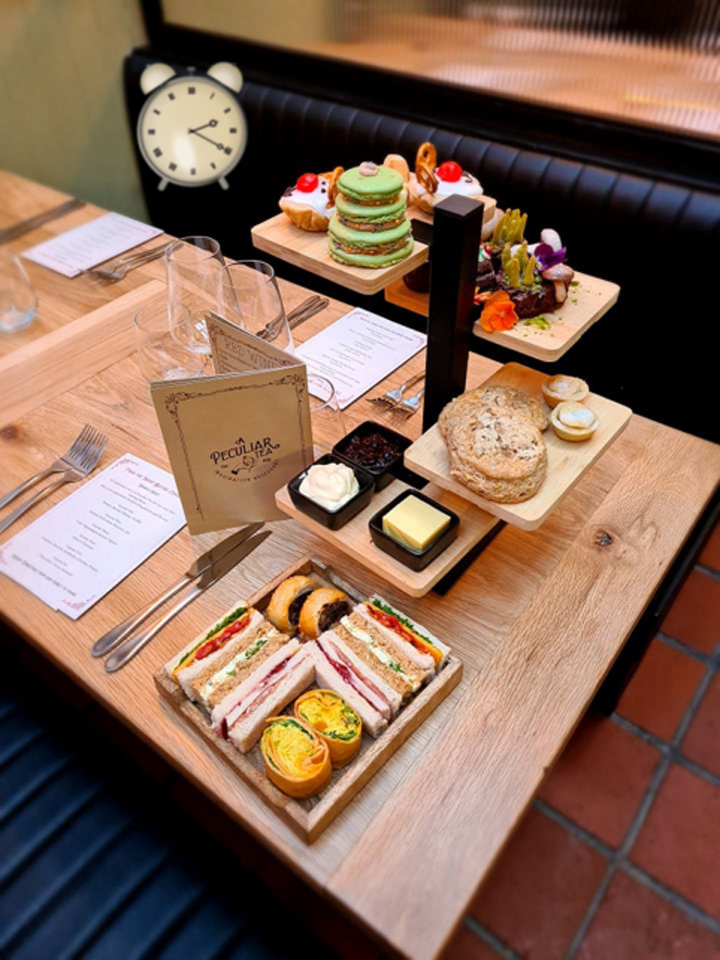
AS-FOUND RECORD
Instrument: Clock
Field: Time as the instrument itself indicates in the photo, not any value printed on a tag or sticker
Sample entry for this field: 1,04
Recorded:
2,20
